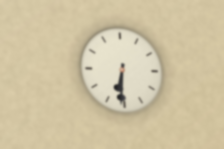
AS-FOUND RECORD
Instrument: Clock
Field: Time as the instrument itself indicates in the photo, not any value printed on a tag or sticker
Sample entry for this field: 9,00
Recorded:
6,31
